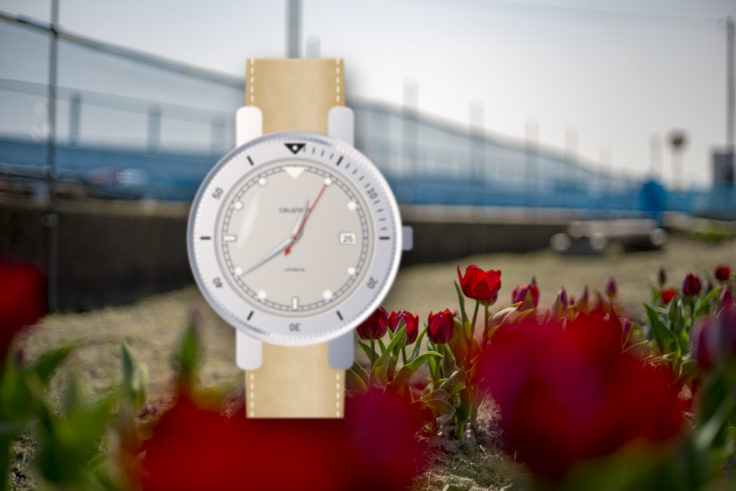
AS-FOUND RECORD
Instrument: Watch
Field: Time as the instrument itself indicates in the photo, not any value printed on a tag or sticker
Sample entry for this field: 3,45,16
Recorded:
12,39,05
